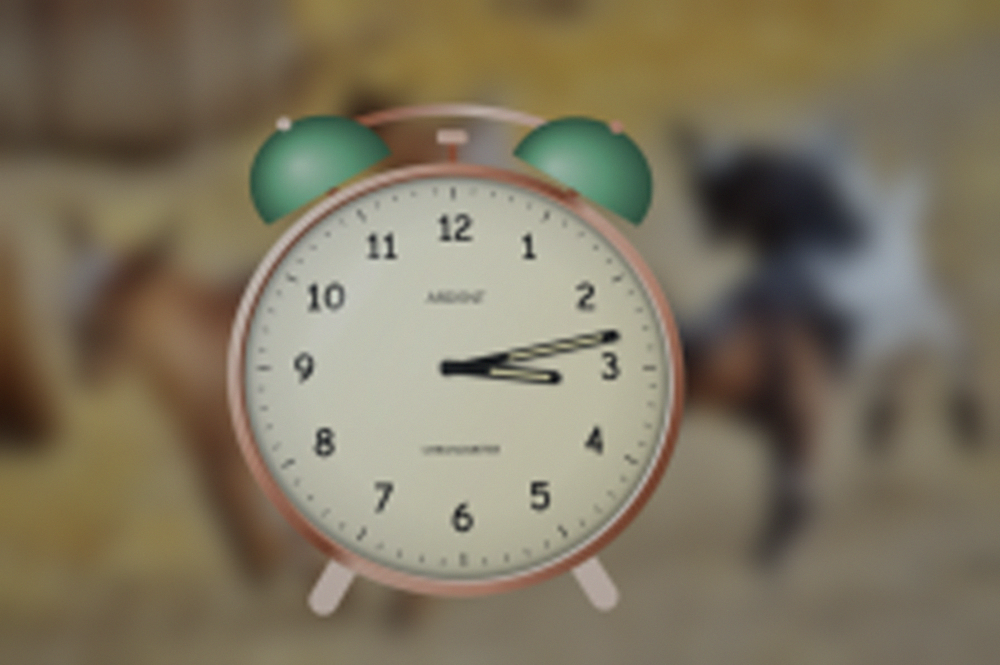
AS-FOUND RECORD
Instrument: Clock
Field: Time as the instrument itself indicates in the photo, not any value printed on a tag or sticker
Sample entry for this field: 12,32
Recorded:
3,13
